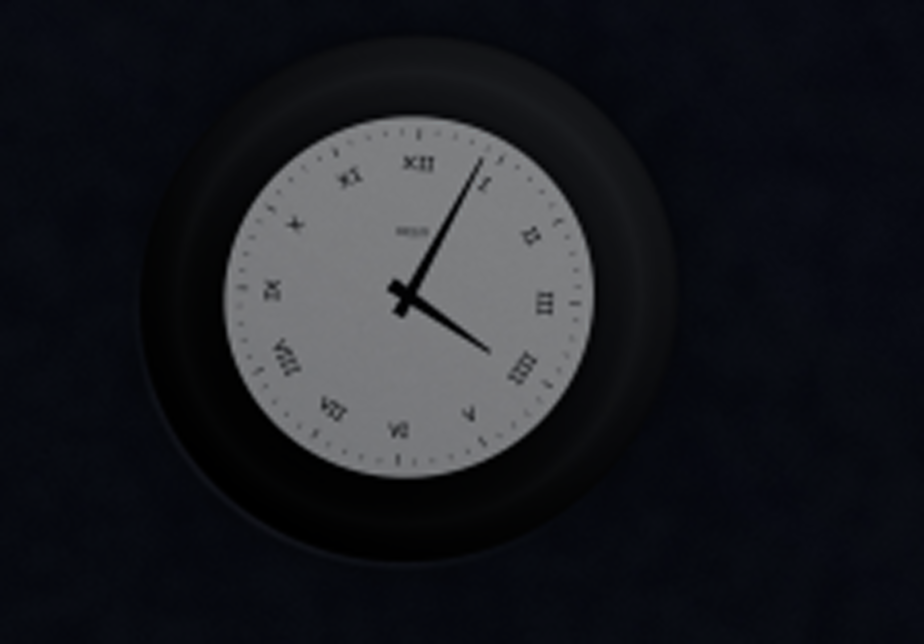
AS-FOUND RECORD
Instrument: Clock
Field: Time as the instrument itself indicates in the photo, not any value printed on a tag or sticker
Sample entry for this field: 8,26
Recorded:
4,04
